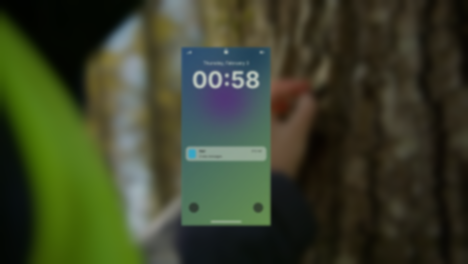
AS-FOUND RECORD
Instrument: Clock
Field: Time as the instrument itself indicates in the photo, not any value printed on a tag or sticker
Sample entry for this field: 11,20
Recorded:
0,58
